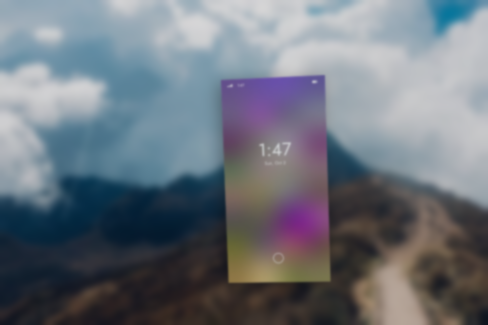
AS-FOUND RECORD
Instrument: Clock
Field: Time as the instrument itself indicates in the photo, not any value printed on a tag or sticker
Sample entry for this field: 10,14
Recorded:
1,47
